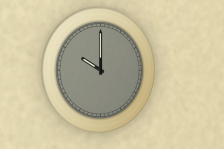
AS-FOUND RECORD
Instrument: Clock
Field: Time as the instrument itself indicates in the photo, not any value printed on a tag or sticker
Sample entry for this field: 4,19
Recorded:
10,00
